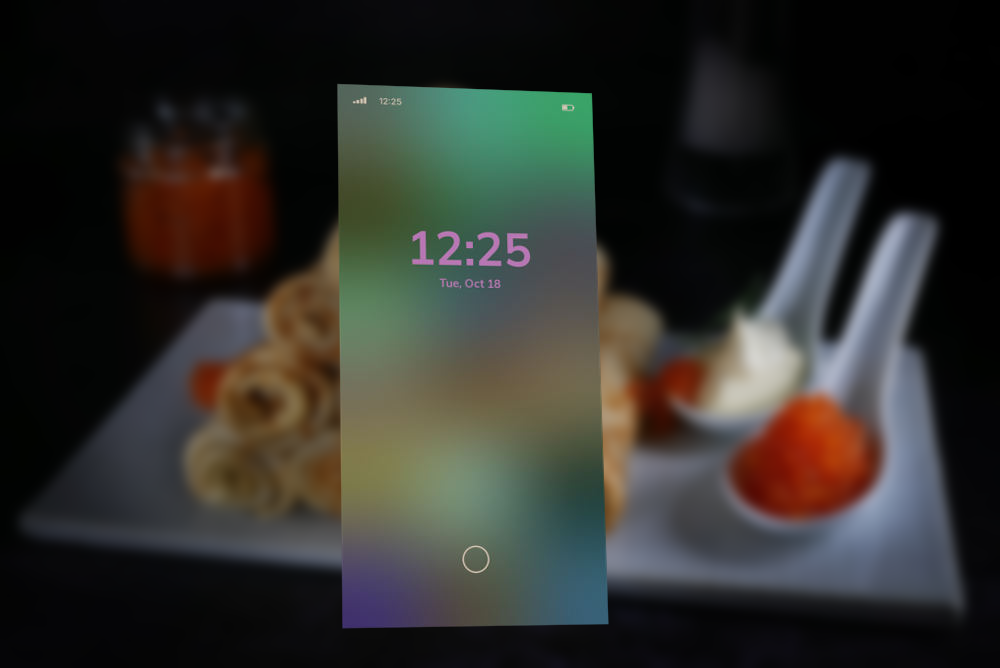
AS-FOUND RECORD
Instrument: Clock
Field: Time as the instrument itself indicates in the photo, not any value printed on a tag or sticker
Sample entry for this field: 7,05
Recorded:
12,25
